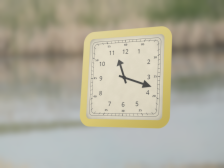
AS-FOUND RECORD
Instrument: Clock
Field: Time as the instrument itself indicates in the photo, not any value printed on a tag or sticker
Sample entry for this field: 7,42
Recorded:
11,18
